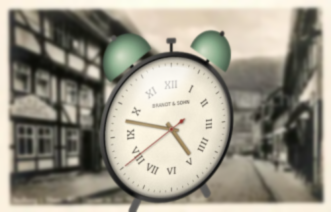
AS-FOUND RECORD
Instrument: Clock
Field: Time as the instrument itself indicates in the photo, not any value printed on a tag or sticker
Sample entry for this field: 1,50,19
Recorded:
4,47,40
